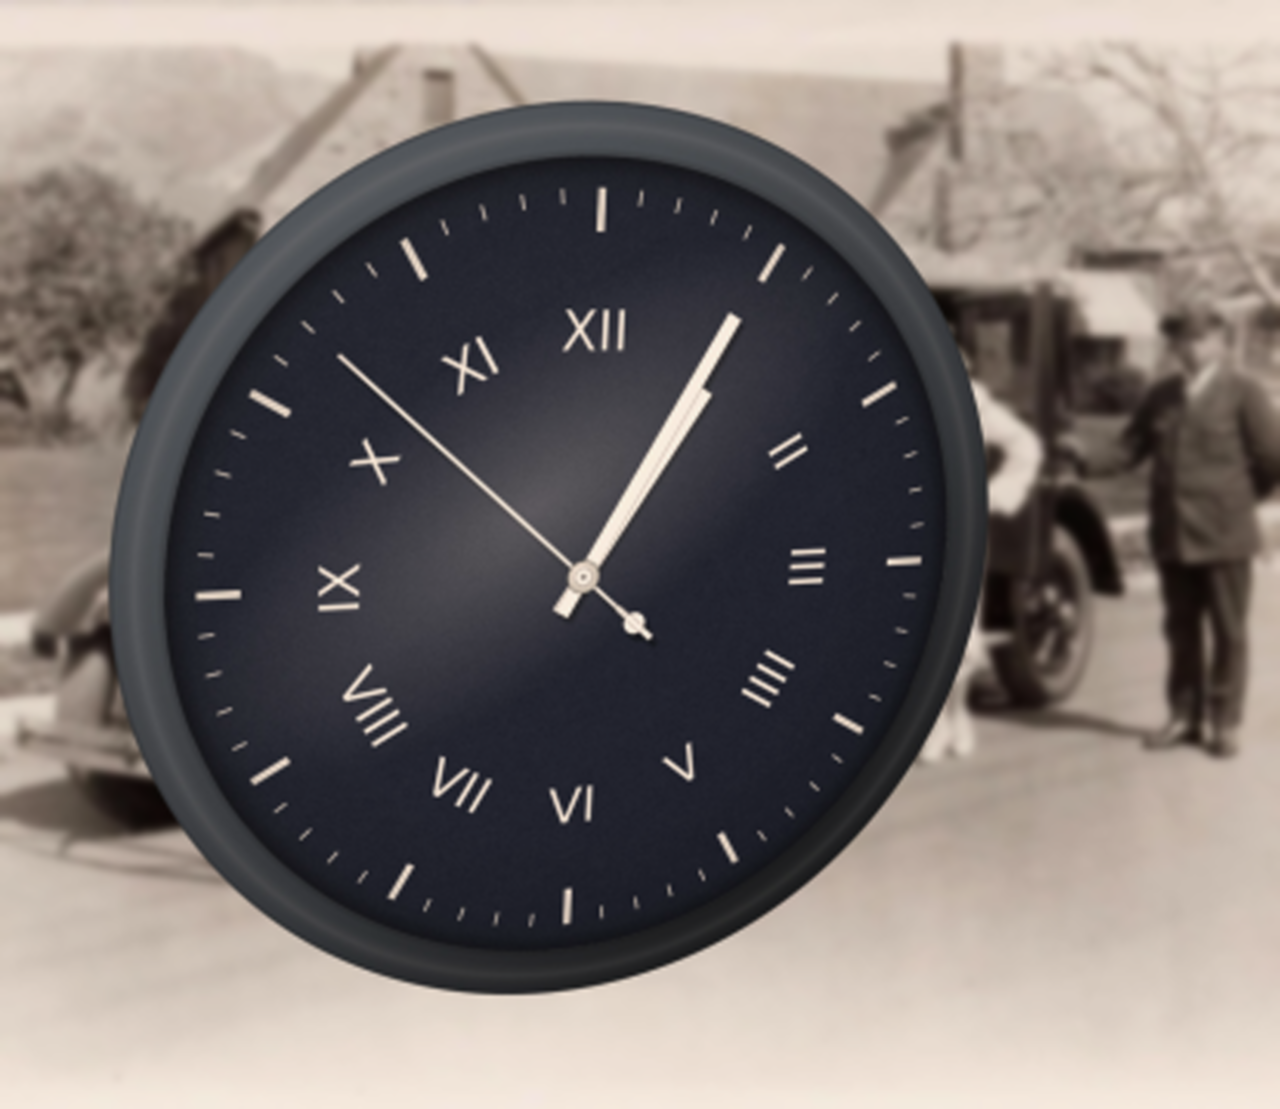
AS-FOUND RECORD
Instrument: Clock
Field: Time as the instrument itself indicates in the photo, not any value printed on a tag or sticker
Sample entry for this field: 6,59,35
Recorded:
1,04,52
